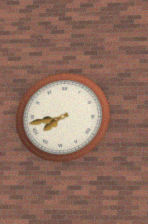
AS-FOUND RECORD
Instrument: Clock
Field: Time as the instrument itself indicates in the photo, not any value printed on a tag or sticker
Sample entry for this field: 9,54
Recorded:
7,43
